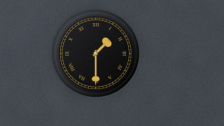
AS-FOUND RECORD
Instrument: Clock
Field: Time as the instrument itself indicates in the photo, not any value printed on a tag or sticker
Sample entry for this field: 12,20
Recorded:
1,30
